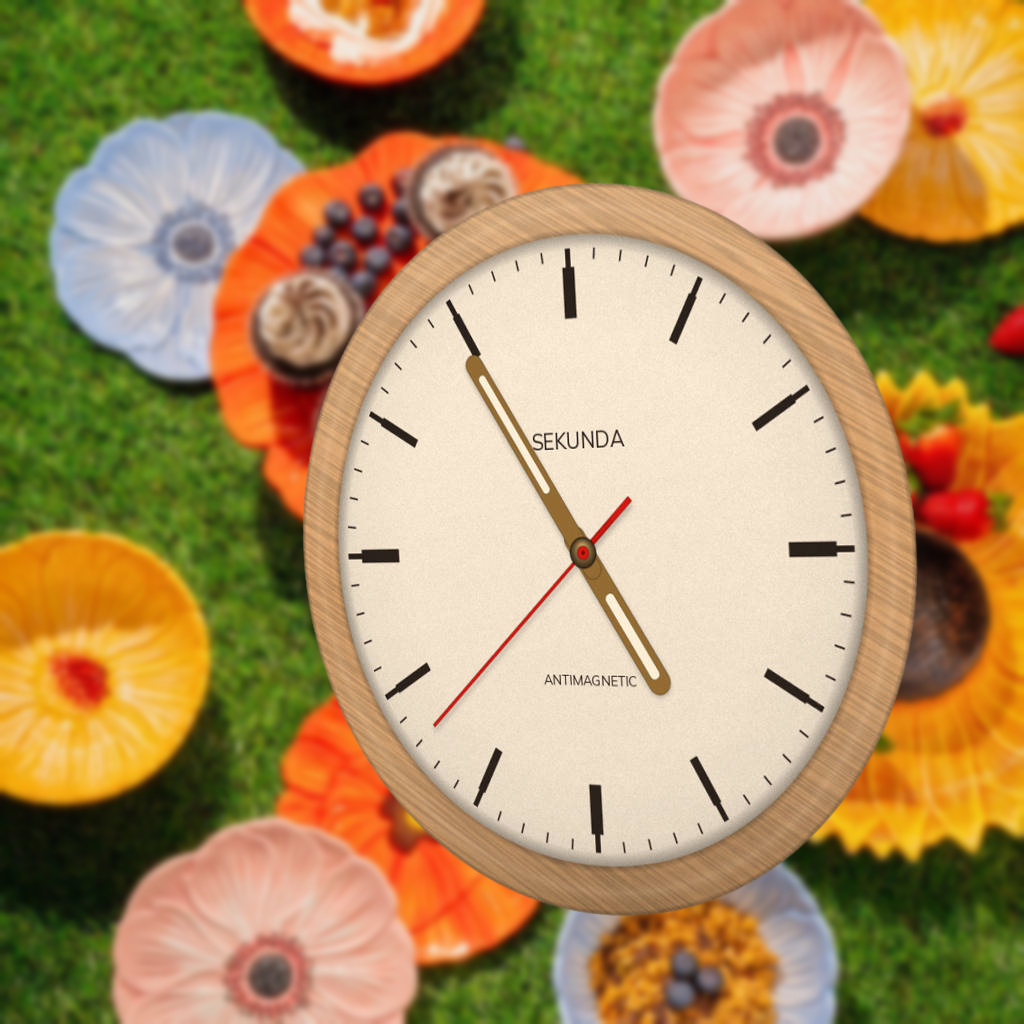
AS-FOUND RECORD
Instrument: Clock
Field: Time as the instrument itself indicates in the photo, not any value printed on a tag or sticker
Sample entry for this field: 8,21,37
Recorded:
4,54,38
